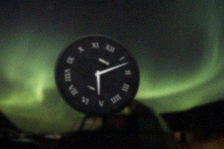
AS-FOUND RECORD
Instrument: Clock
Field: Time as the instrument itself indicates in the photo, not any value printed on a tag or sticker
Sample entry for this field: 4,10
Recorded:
5,07
